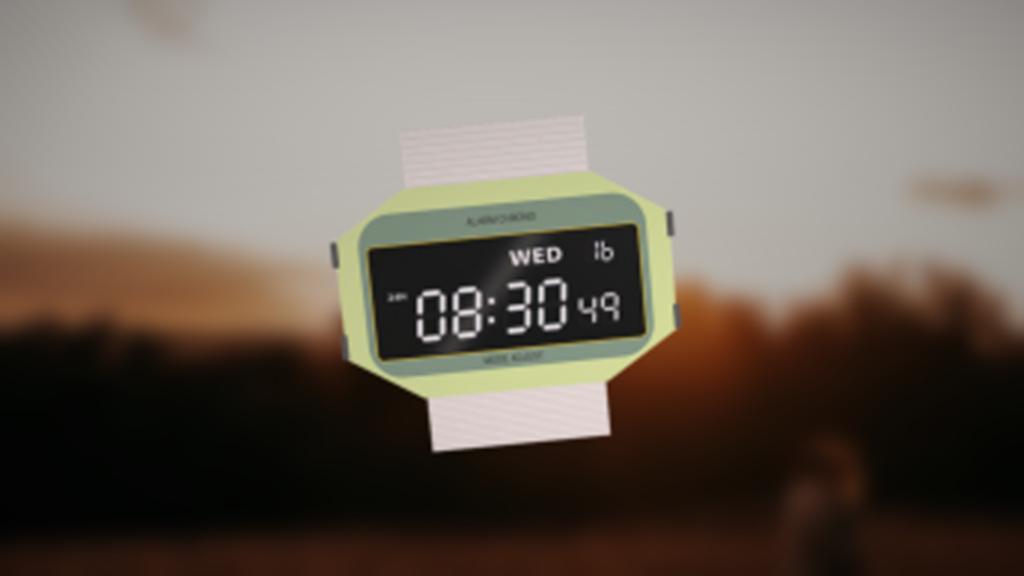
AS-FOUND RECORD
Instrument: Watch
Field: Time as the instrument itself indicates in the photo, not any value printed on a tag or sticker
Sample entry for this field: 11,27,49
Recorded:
8,30,49
